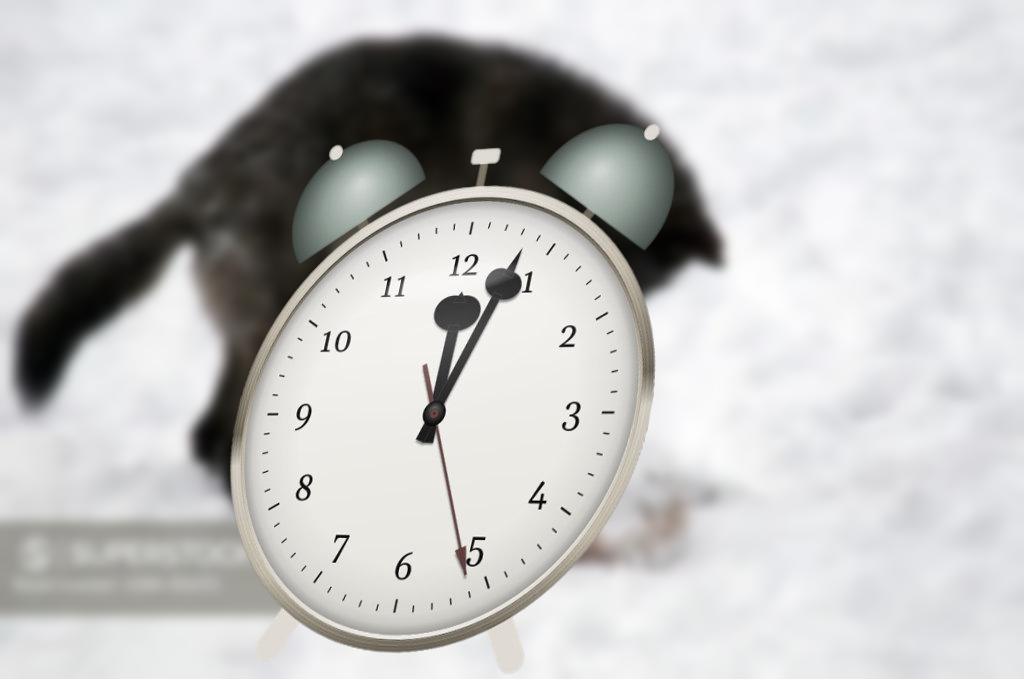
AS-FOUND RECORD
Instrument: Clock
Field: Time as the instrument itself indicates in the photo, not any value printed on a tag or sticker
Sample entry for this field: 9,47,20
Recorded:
12,03,26
